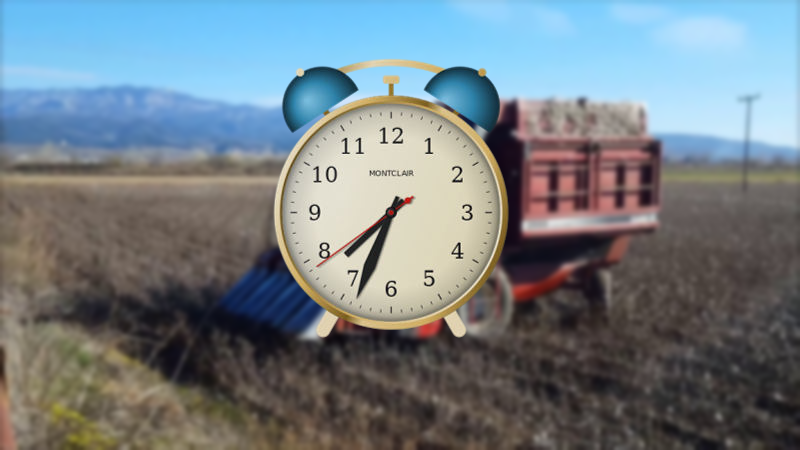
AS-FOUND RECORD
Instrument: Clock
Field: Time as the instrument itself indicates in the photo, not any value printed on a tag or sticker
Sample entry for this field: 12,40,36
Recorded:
7,33,39
